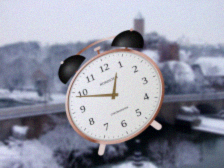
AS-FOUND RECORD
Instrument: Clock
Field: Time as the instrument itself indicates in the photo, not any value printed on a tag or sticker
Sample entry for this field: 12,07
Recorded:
12,49
